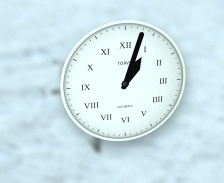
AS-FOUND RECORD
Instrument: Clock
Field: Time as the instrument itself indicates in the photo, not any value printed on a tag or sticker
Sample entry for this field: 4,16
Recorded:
1,03
